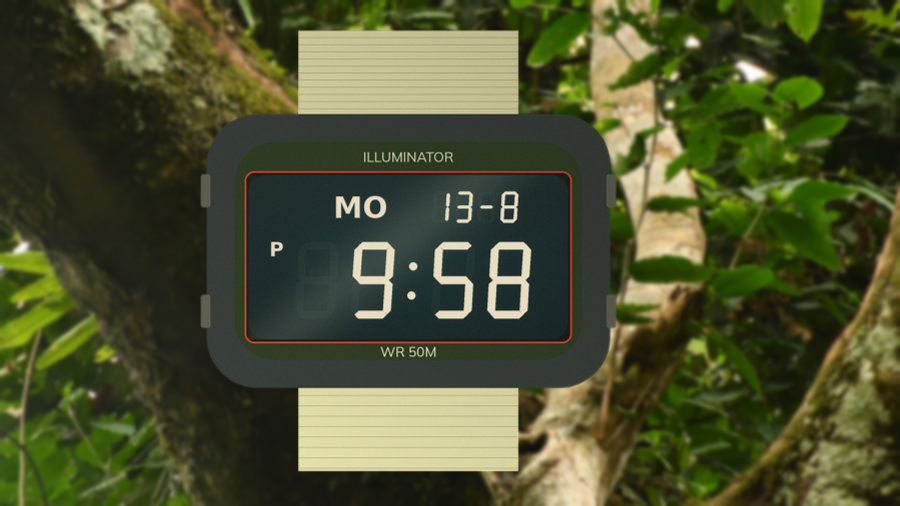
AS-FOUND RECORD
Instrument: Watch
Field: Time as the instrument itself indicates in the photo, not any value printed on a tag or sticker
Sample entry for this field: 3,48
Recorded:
9,58
